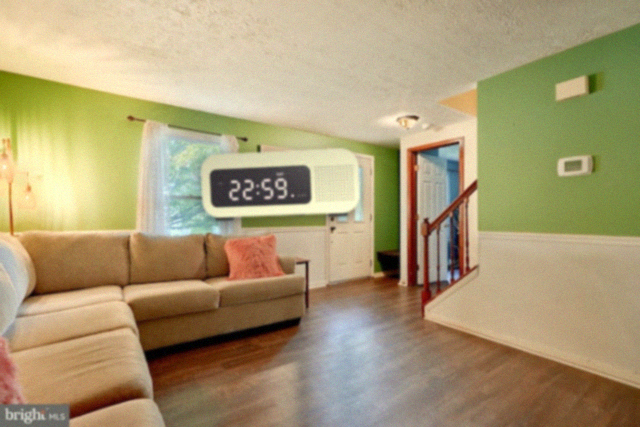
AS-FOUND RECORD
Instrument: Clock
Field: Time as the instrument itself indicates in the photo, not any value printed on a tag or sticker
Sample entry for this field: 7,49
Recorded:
22,59
